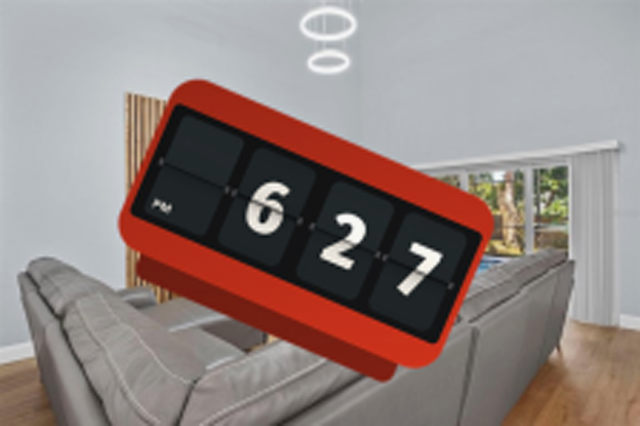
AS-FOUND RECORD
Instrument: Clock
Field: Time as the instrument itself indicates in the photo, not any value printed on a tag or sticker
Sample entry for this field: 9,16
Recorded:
6,27
